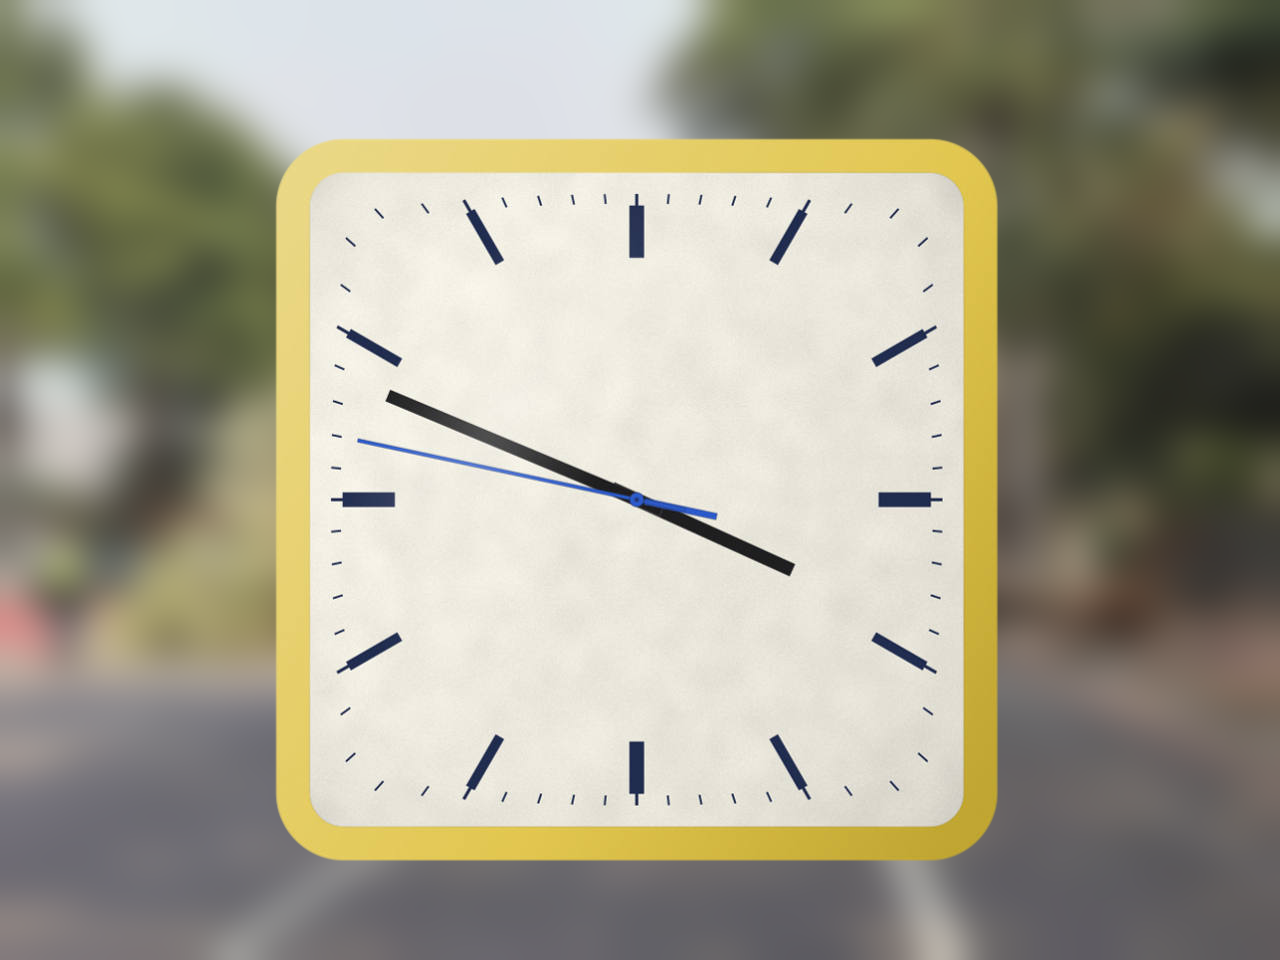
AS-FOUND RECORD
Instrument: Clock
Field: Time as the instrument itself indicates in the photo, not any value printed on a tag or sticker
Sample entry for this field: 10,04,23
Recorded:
3,48,47
